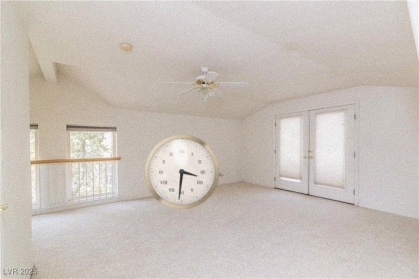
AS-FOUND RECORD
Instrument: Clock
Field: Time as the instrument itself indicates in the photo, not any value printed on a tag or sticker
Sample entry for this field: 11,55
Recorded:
3,31
